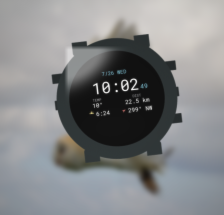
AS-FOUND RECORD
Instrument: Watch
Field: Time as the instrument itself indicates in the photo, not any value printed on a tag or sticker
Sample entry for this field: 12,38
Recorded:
10,02
